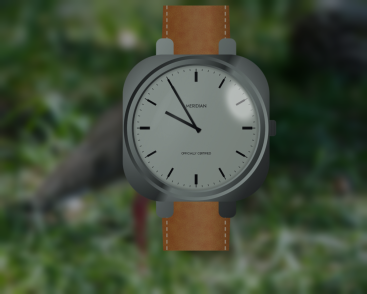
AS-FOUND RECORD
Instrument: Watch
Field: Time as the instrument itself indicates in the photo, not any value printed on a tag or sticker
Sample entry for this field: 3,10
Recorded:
9,55
